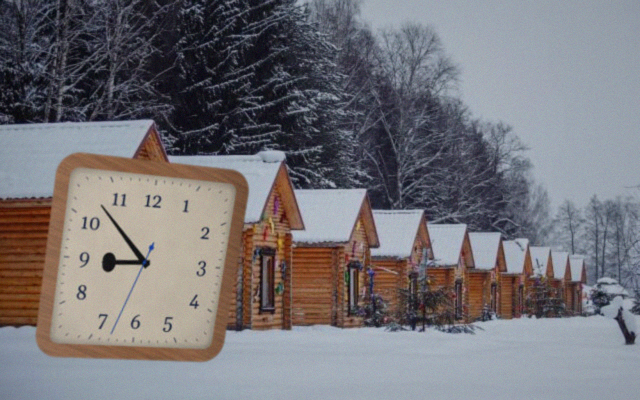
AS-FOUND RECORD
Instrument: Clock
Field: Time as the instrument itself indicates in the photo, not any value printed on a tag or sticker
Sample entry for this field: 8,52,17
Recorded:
8,52,33
